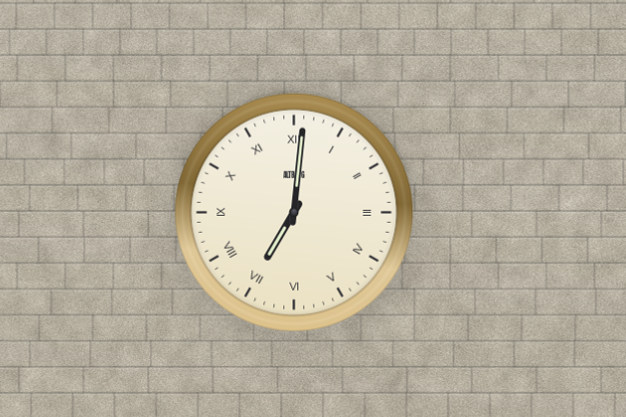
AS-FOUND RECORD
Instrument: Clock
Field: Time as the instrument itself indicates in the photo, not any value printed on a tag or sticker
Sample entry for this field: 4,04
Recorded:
7,01
